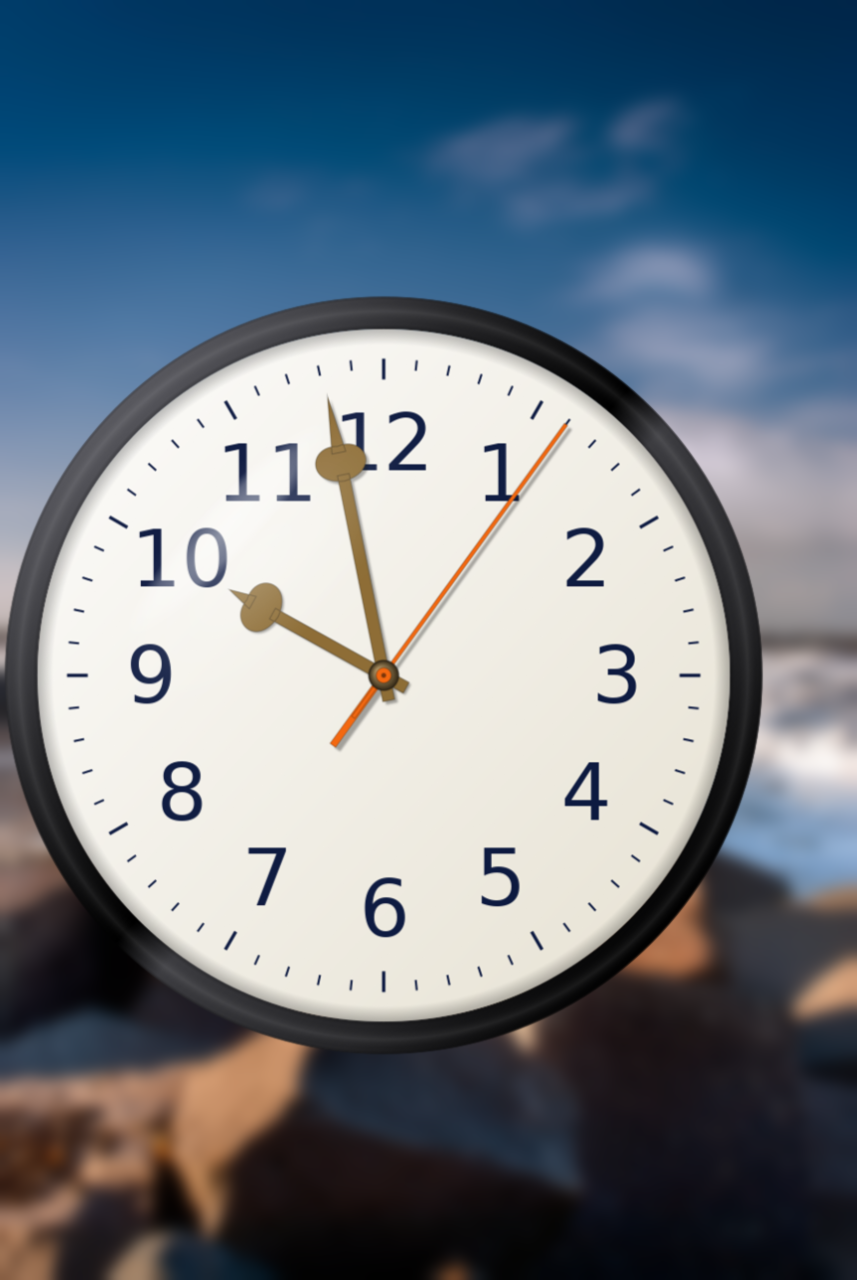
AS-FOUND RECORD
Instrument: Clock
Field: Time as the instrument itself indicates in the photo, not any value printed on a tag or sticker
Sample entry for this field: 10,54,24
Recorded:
9,58,06
